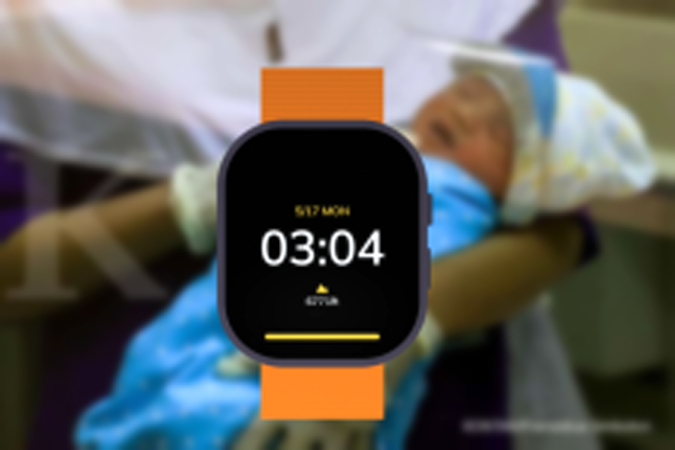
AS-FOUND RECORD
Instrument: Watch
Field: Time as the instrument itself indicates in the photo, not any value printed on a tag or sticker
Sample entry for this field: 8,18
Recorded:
3,04
